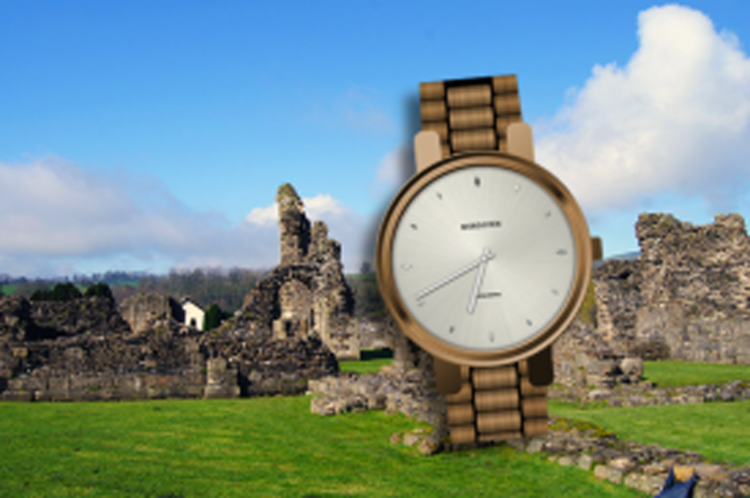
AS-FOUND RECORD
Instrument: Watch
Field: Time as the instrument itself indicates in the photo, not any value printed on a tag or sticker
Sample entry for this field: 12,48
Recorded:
6,41
